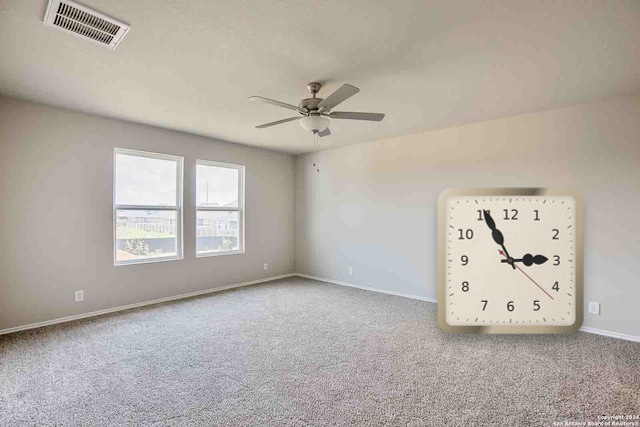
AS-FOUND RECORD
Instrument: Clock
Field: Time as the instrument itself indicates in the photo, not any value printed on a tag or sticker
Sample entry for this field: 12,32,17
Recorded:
2,55,22
